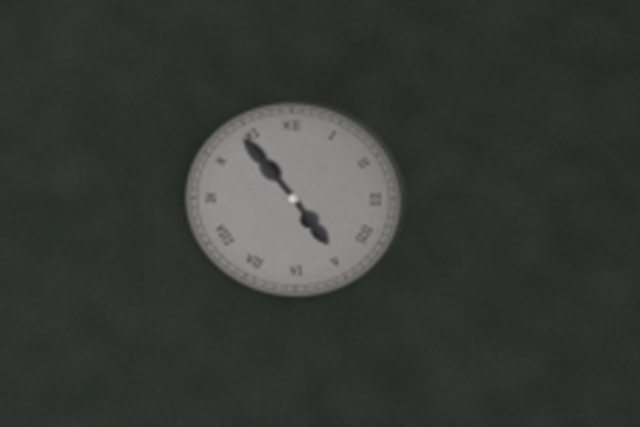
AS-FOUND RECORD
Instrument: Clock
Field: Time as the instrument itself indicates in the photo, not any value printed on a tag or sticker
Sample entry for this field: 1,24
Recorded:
4,54
